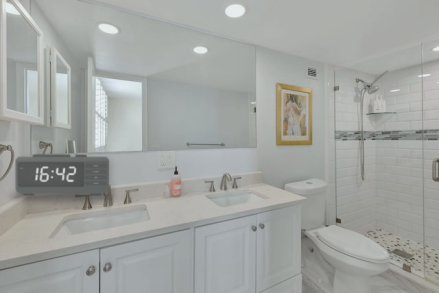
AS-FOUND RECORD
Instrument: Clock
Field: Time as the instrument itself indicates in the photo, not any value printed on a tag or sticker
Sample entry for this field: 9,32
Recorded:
16,42
